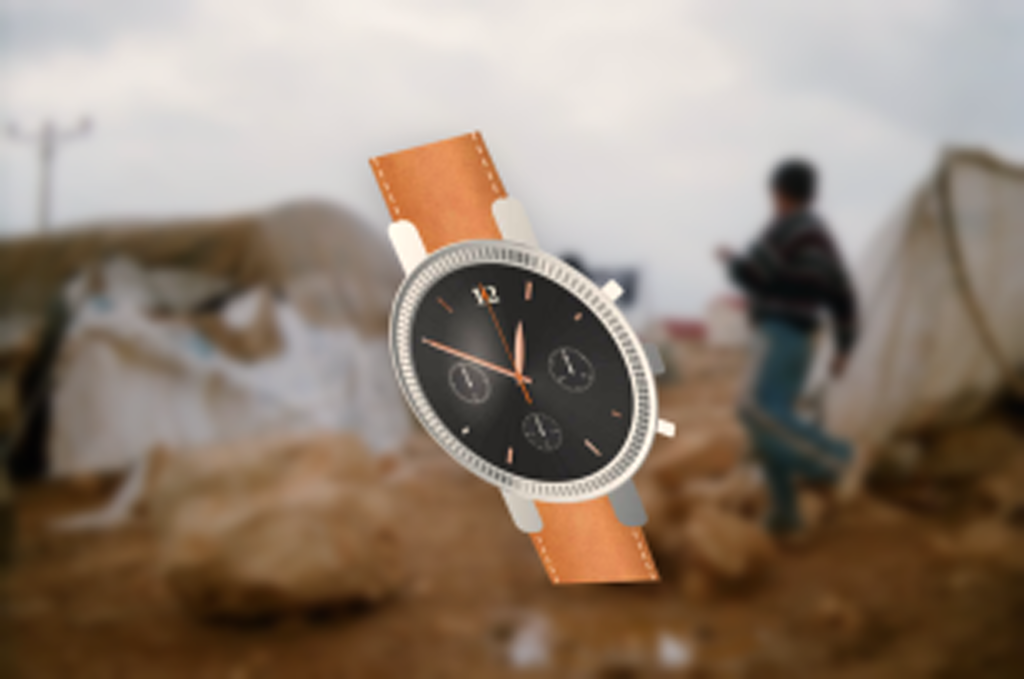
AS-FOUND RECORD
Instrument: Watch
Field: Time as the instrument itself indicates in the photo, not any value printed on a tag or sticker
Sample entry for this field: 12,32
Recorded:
12,50
